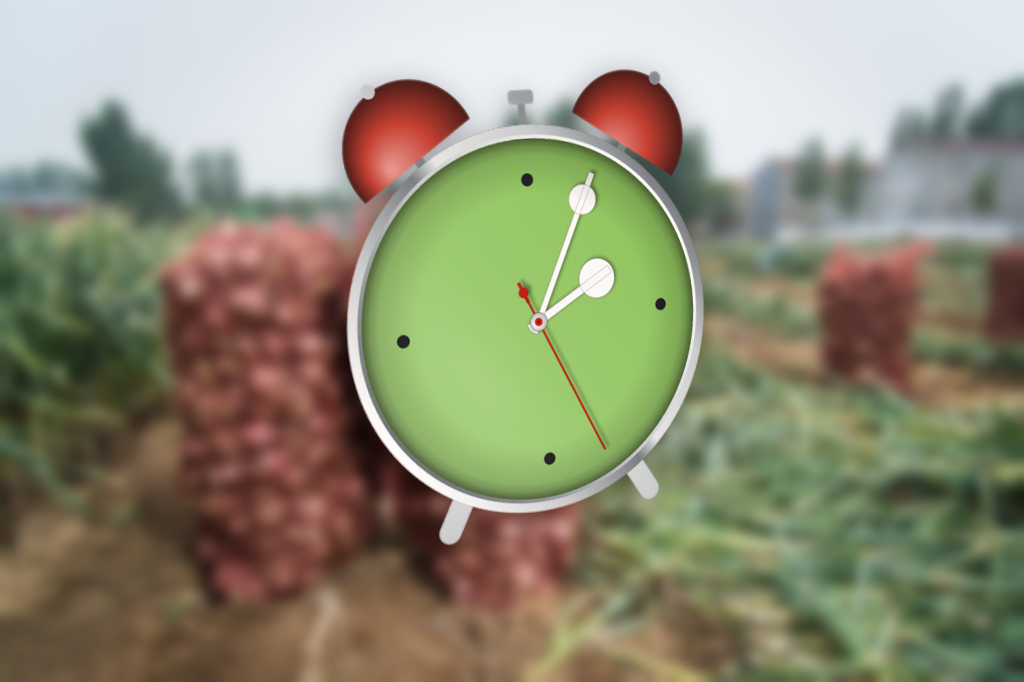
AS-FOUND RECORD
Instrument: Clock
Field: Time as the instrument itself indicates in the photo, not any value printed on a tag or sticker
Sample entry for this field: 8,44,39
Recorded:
2,04,26
